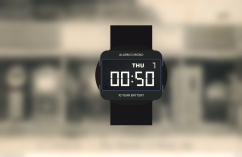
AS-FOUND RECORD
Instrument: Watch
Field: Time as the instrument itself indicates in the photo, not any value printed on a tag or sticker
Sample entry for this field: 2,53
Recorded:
0,50
